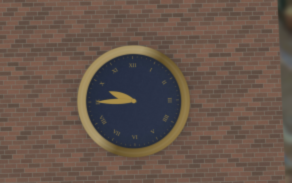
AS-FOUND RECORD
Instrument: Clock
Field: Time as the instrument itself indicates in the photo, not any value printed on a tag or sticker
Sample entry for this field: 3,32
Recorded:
9,45
